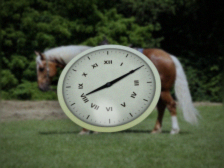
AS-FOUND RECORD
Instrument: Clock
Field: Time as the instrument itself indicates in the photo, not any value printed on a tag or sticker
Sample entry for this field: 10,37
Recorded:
8,10
